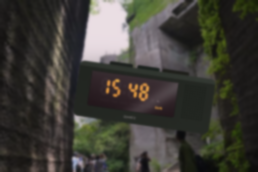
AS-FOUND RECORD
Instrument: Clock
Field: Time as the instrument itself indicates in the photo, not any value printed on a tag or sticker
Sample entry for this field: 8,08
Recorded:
15,48
